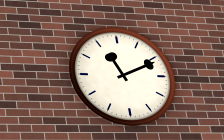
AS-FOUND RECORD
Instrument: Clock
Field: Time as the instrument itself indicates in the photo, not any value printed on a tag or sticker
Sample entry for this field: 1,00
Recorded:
11,11
